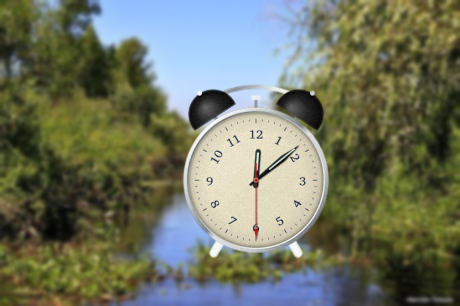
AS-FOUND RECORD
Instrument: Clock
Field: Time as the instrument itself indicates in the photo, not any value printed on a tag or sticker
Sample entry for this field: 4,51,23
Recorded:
12,08,30
